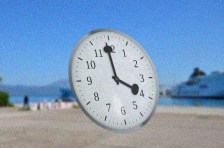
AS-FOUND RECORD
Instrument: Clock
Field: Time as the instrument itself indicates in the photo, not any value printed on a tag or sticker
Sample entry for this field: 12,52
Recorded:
3,59
